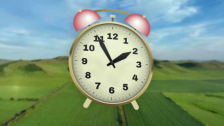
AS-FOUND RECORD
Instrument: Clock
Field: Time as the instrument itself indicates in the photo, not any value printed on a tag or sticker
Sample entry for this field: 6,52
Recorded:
1,55
